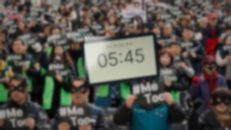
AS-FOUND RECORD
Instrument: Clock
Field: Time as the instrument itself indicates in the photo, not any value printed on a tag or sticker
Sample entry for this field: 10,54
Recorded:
5,45
